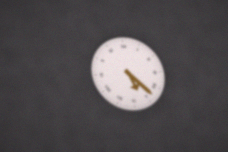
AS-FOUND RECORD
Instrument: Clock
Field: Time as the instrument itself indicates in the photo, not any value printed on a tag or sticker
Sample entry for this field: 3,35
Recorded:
5,23
